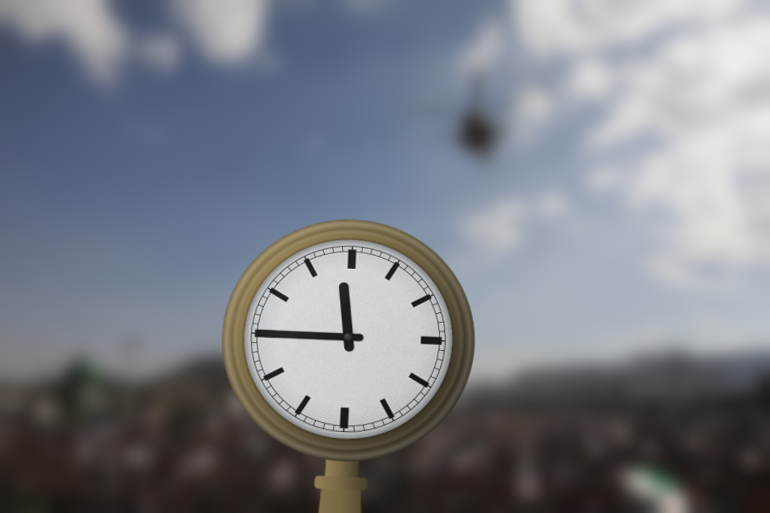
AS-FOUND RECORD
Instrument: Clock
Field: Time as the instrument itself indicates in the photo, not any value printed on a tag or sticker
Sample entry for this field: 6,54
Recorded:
11,45
